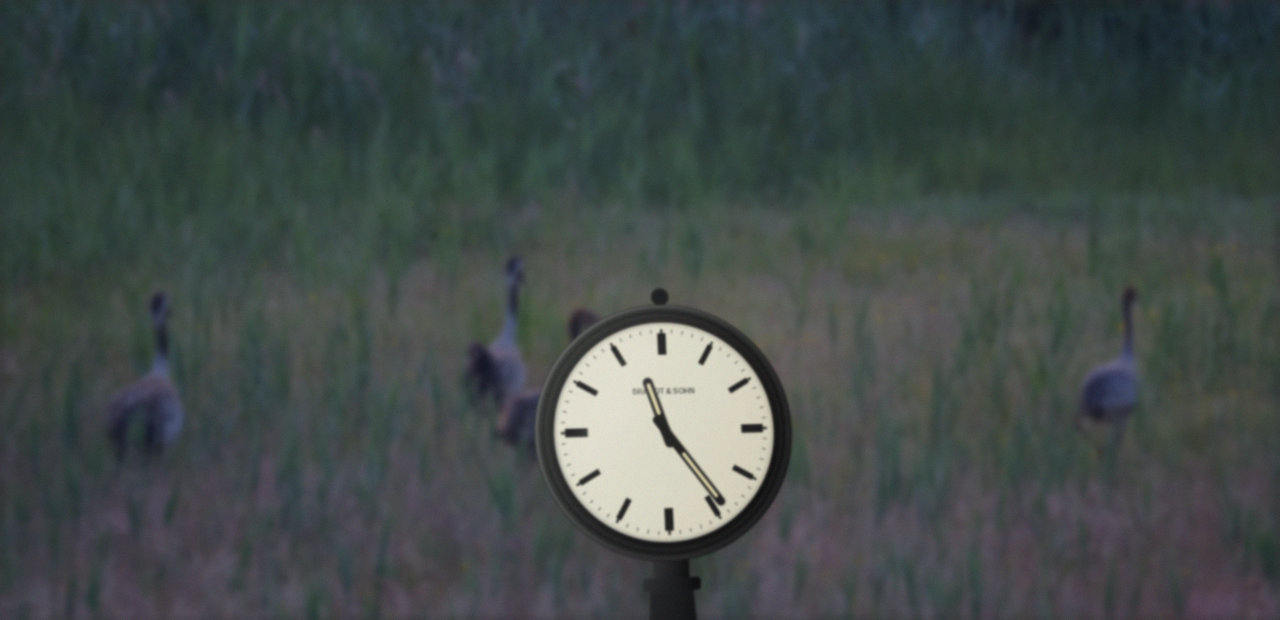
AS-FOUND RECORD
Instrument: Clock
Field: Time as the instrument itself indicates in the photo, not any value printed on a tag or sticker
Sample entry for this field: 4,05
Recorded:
11,24
